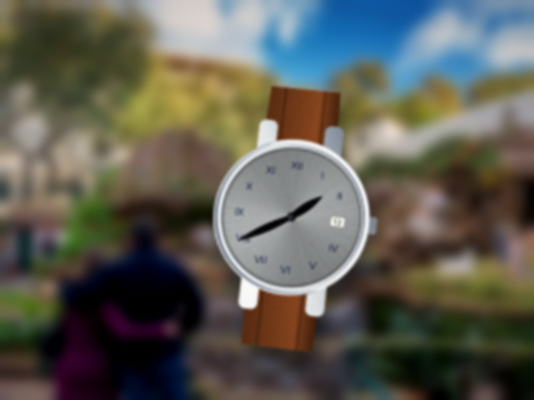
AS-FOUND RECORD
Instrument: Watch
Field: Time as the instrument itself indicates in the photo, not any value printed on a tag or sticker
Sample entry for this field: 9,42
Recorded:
1,40
